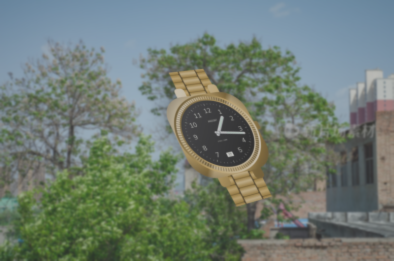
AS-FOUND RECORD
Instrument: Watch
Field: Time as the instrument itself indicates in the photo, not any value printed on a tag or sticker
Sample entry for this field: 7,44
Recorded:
1,17
